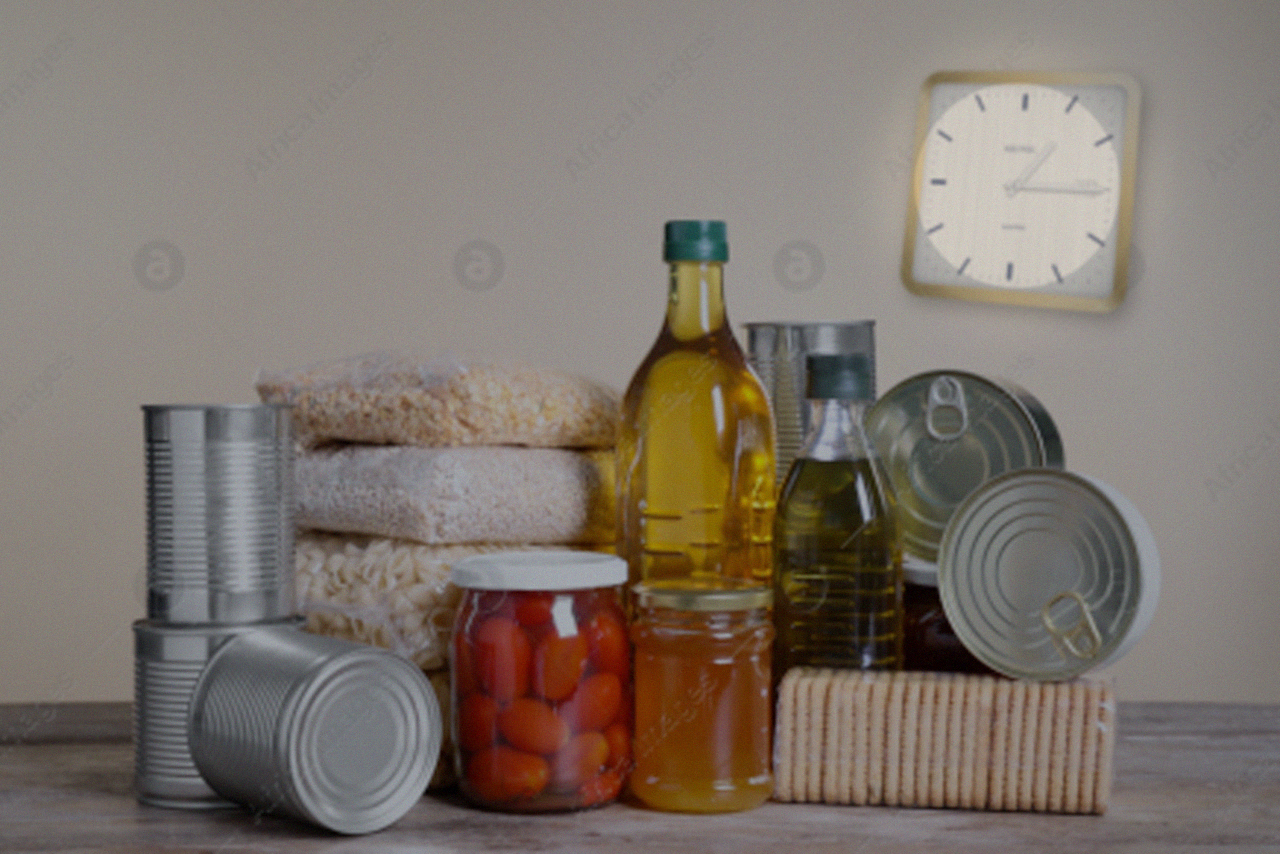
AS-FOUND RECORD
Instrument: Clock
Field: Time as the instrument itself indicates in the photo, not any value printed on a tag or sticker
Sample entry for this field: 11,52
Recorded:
1,15
